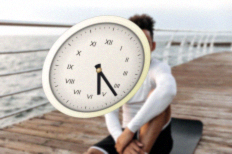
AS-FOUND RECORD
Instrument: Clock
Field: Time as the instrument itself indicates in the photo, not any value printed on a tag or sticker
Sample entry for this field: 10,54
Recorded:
5,22
